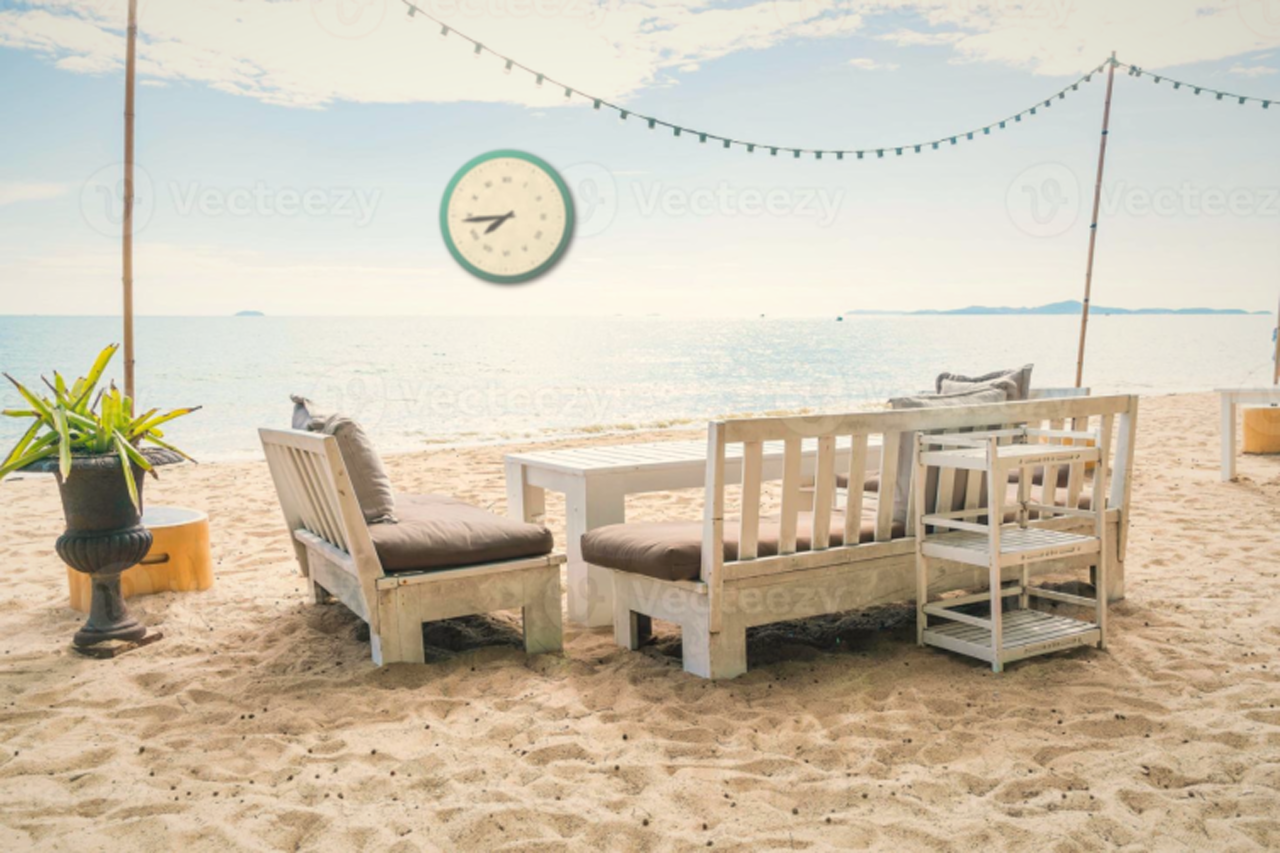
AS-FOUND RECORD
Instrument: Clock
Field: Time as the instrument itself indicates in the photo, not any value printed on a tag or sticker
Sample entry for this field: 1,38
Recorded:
7,44
